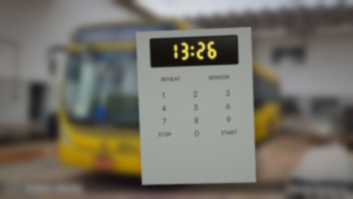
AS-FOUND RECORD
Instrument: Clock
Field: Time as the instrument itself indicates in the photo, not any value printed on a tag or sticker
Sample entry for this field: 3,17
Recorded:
13,26
